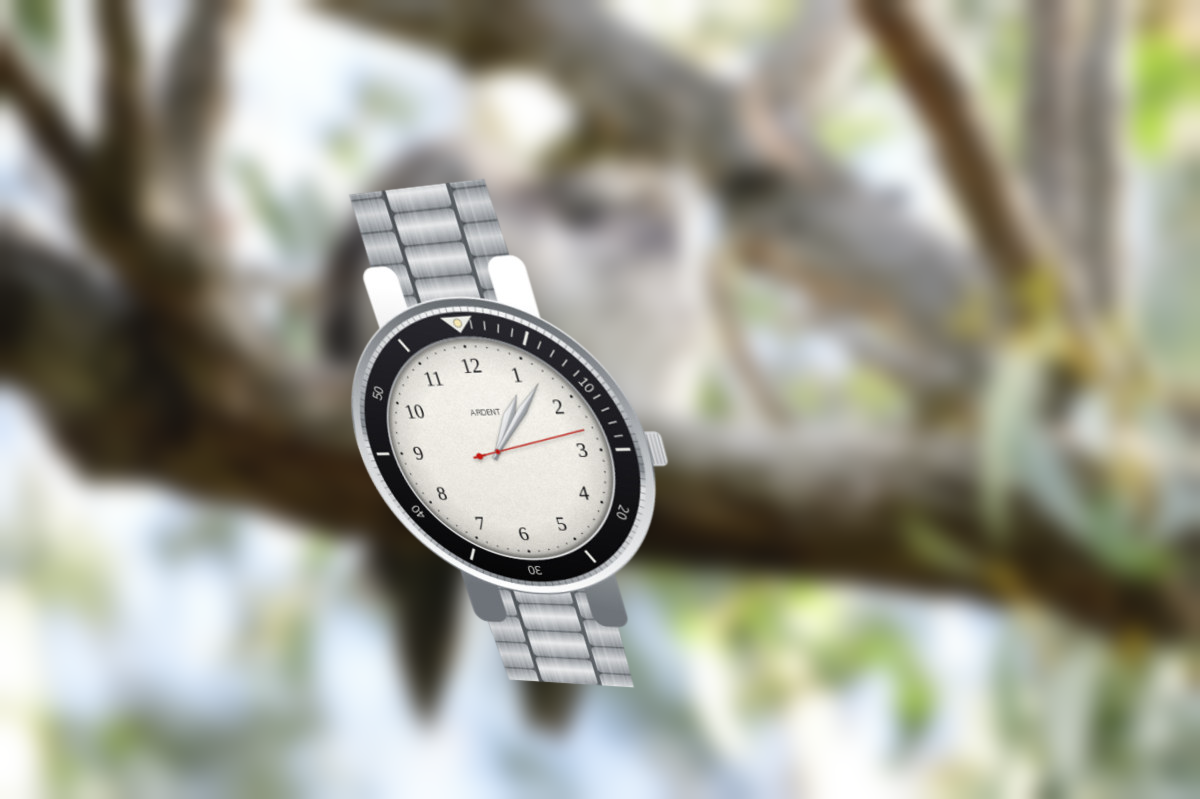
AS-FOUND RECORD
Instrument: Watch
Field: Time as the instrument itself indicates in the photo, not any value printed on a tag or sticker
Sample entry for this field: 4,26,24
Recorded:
1,07,13
